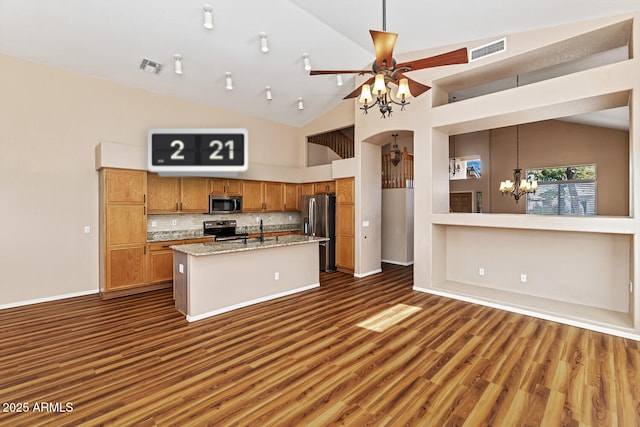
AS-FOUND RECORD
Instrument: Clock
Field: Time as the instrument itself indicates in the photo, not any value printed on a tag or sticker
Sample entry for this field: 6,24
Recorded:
2,21
